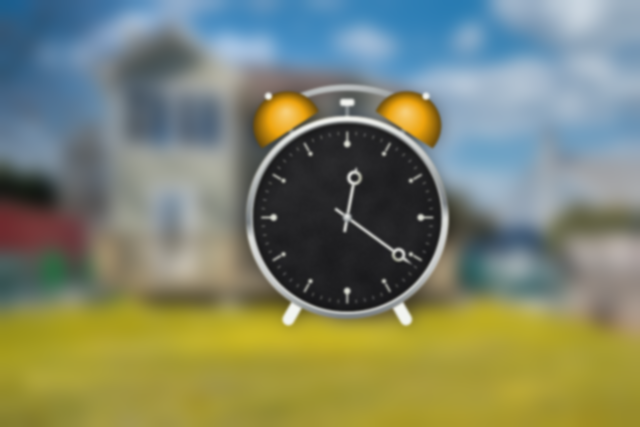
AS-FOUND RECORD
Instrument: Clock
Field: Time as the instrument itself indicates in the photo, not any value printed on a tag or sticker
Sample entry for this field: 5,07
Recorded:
12,21
